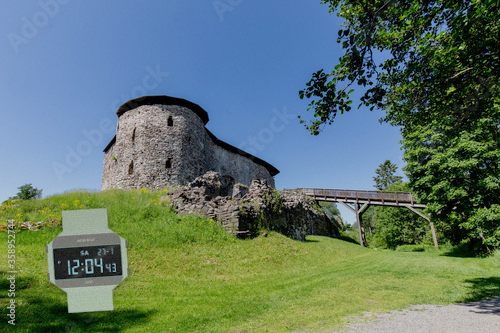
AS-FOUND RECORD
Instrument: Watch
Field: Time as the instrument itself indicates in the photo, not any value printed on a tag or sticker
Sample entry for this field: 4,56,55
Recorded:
12,04,43
